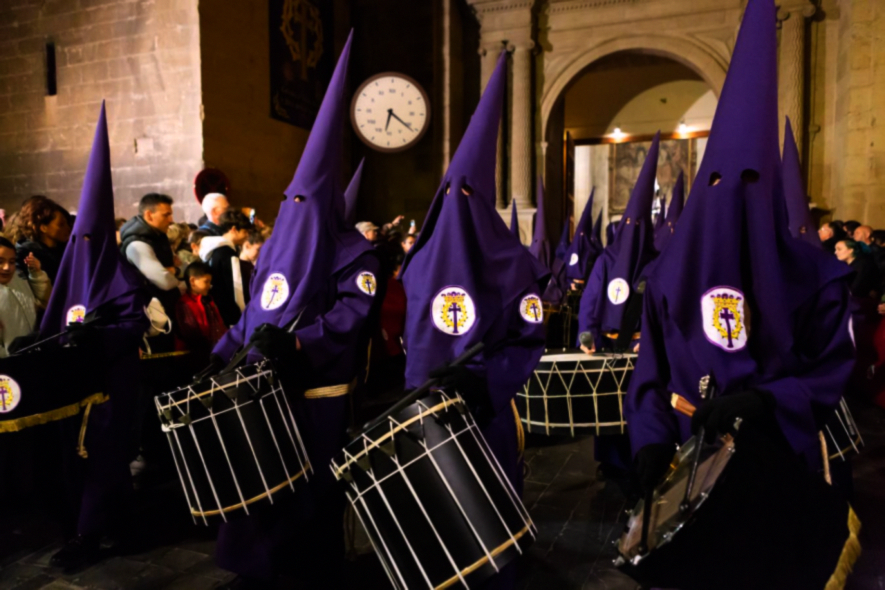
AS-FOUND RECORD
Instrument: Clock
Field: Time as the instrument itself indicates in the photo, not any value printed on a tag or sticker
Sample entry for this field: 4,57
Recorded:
6,21
